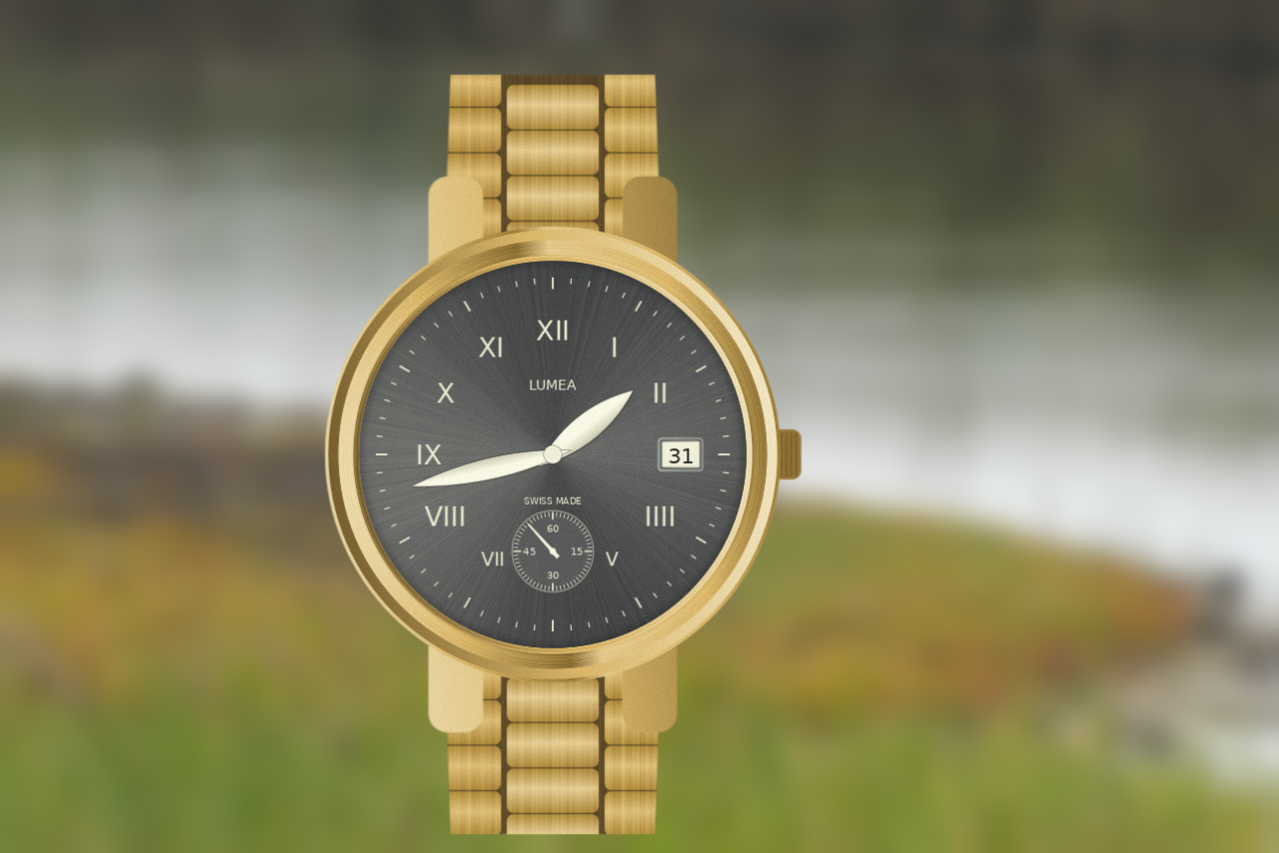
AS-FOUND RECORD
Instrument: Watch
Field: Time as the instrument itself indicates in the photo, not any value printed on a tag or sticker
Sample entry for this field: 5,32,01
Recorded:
1,42,53
